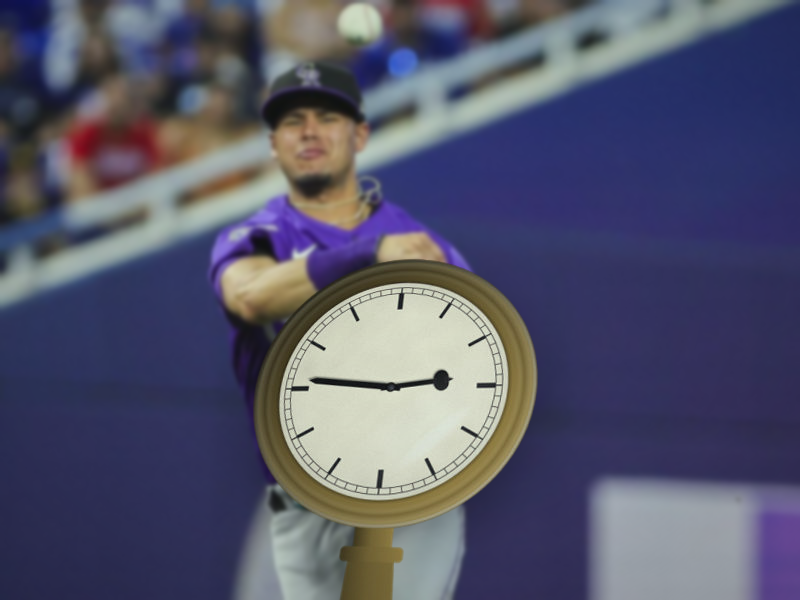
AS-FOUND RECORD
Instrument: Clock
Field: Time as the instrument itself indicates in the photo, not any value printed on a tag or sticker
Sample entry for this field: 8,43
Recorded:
2,46
